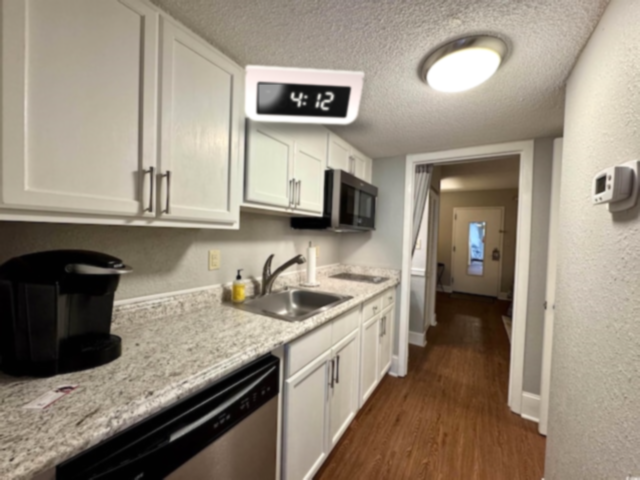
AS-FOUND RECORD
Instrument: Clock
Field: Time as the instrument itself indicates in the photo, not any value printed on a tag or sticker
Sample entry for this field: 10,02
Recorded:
4,12
